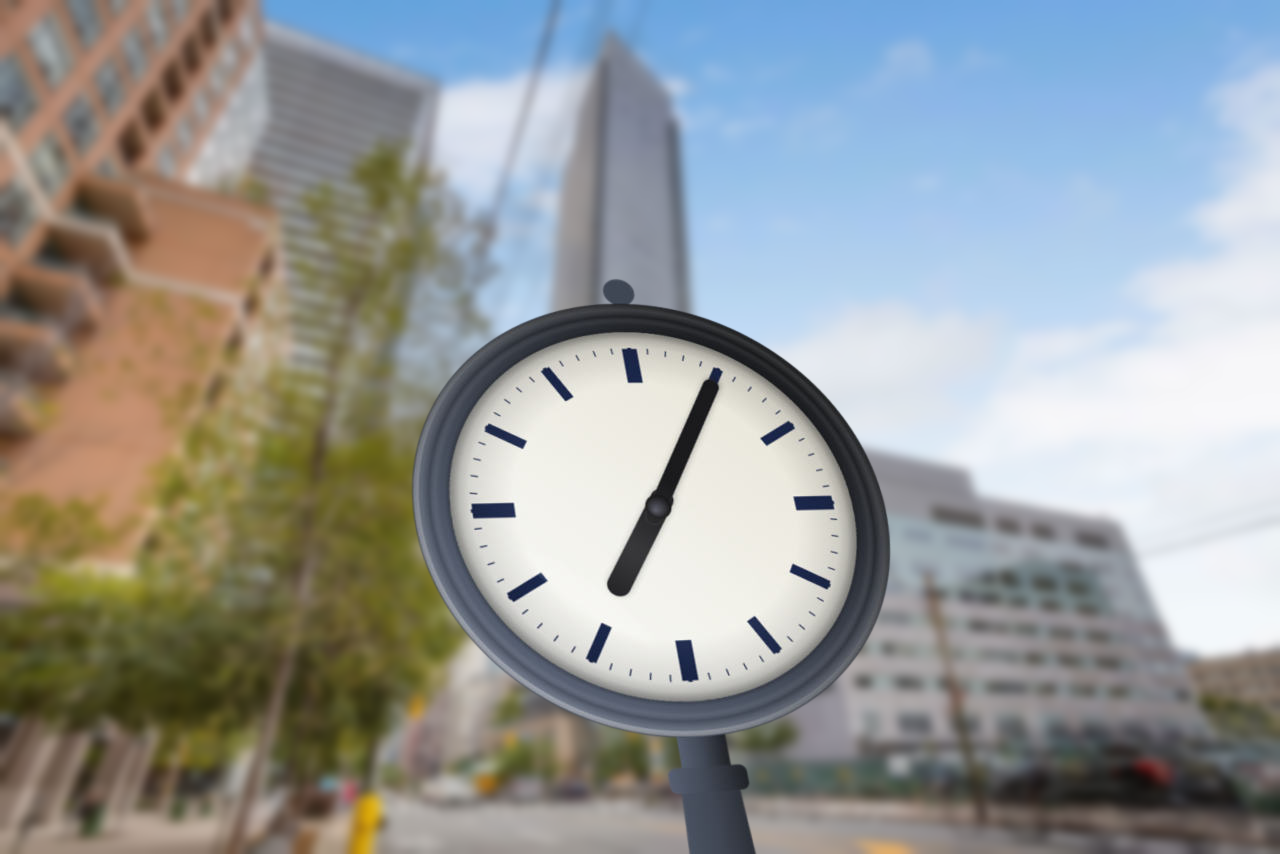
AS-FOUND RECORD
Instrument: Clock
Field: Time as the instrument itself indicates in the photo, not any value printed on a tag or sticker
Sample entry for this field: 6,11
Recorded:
7,05
